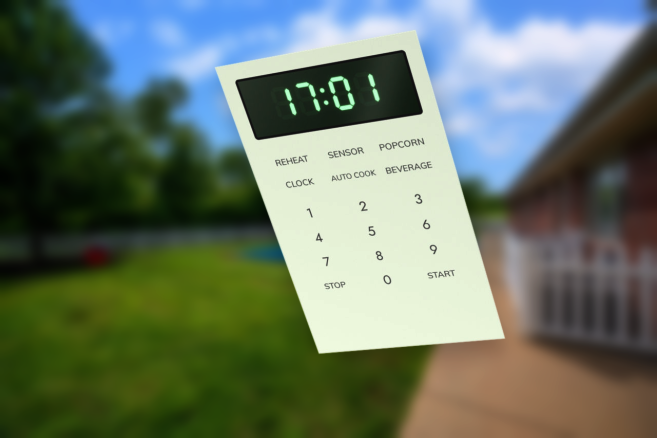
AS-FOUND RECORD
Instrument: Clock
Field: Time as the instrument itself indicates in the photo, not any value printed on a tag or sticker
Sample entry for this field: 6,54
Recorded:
17,01
